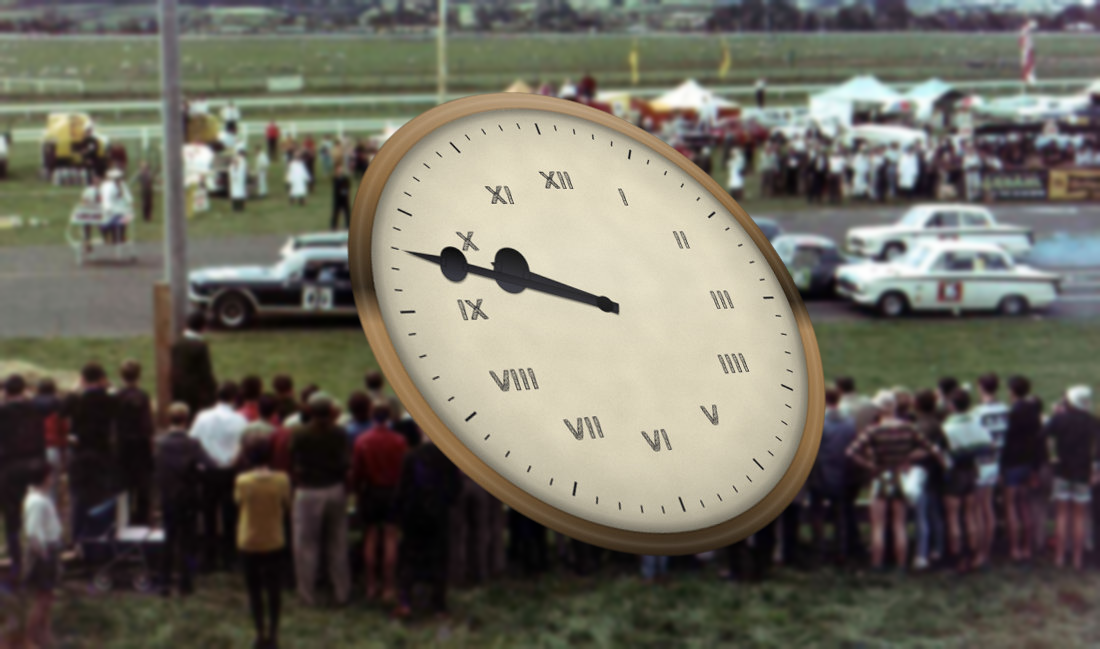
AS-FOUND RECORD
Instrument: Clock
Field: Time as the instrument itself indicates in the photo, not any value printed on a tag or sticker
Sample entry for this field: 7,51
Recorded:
9,48
